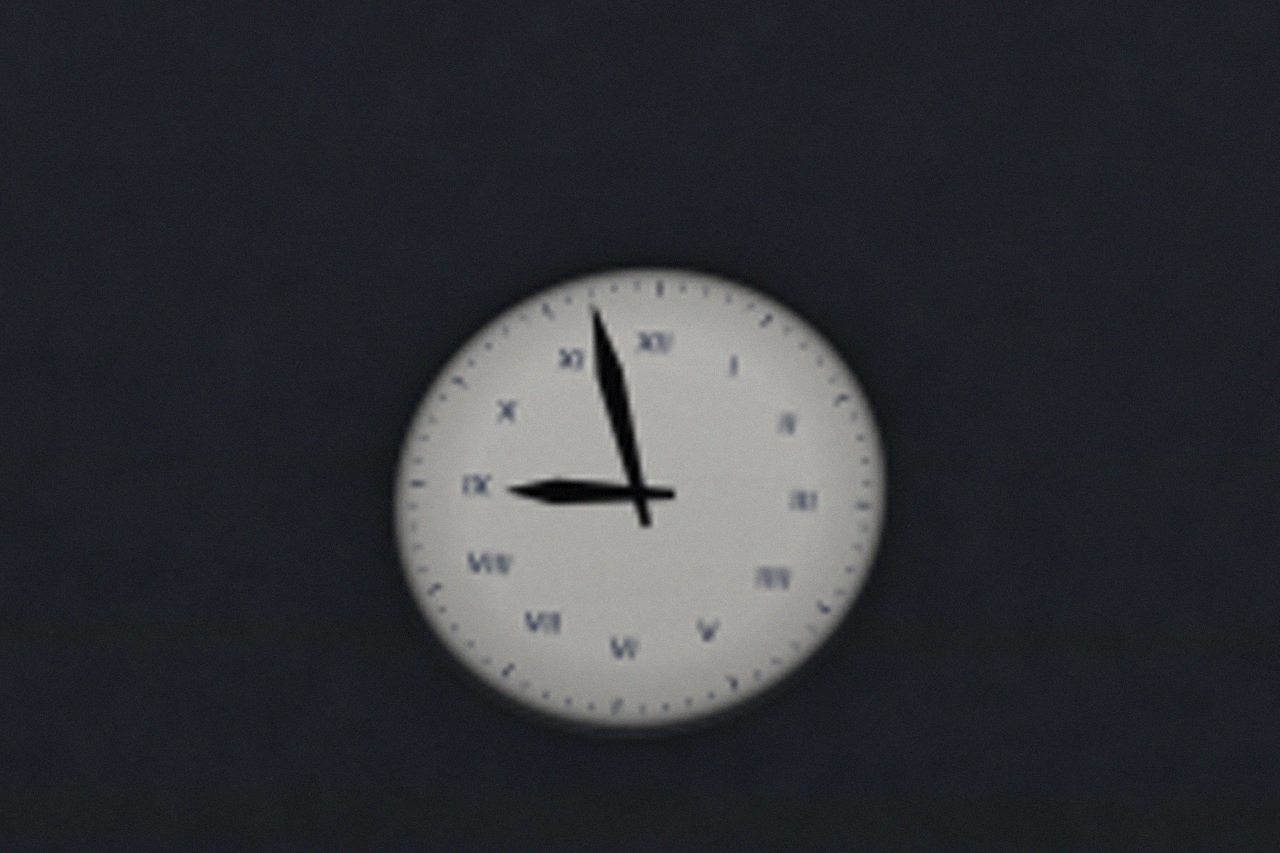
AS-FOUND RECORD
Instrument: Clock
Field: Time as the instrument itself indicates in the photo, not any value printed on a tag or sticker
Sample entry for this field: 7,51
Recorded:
8,57
